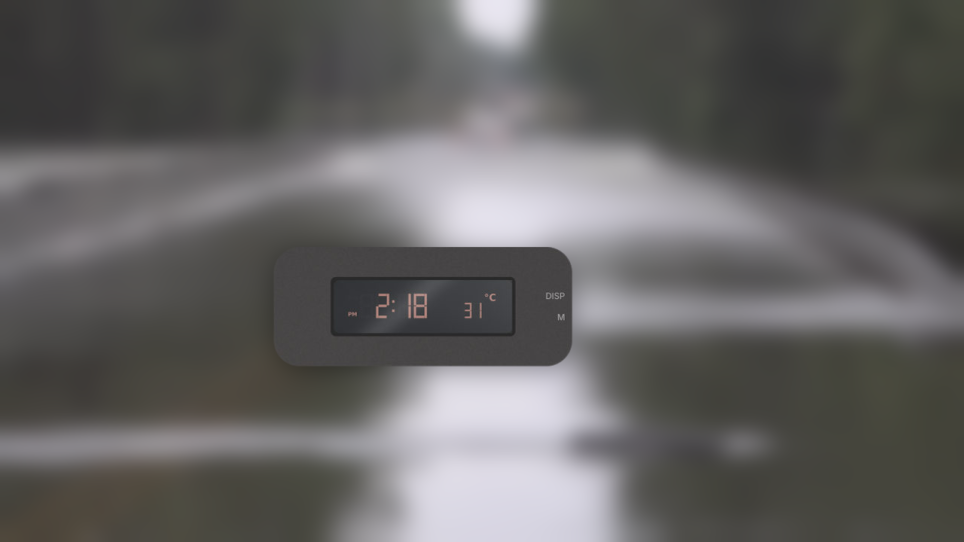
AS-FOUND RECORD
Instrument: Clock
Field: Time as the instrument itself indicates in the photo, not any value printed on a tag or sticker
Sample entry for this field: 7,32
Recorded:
2,18
